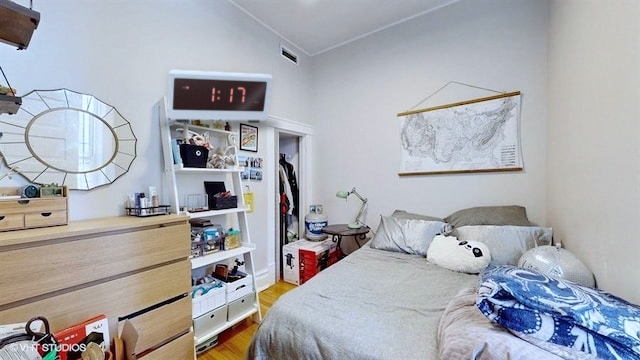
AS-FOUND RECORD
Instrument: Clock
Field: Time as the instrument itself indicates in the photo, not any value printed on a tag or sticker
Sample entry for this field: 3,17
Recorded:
1,17
